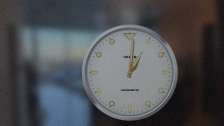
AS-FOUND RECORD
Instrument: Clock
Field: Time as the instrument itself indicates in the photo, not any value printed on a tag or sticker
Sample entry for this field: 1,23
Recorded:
1,01
